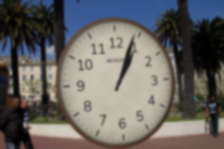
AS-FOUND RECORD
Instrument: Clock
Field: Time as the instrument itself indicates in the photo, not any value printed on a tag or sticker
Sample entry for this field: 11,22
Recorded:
1,04
